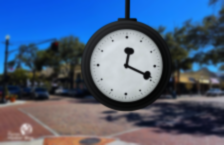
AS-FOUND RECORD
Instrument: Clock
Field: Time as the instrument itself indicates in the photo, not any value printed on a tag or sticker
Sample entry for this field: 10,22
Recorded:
12,19
